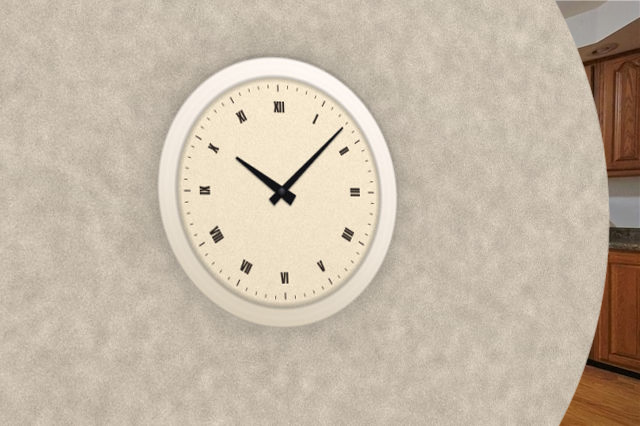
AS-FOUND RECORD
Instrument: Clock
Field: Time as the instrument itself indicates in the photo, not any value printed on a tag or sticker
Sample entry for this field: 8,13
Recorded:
10,08
